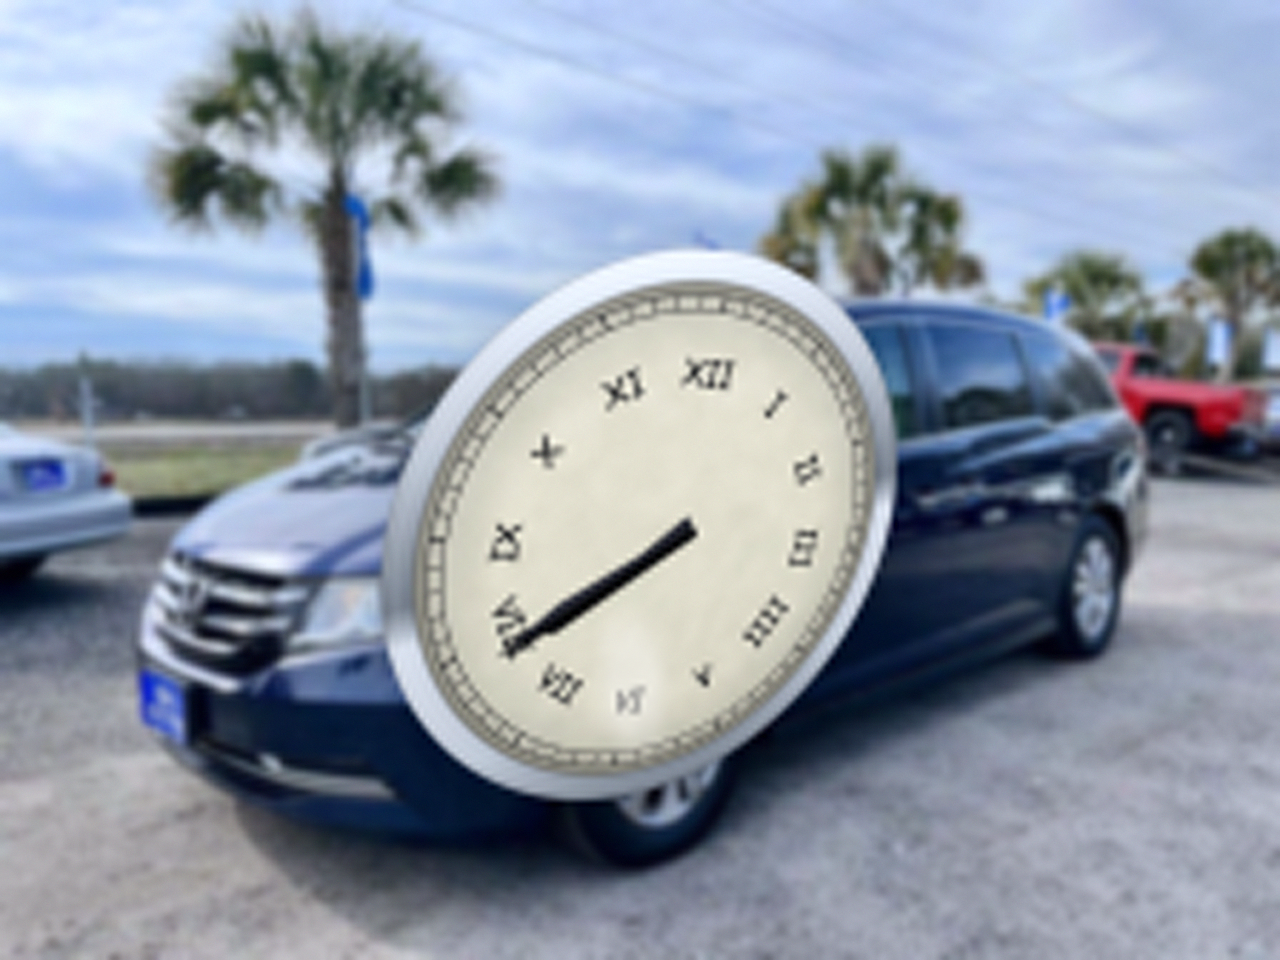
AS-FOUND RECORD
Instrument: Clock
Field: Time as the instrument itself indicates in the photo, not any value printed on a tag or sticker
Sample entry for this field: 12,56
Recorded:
7,39
